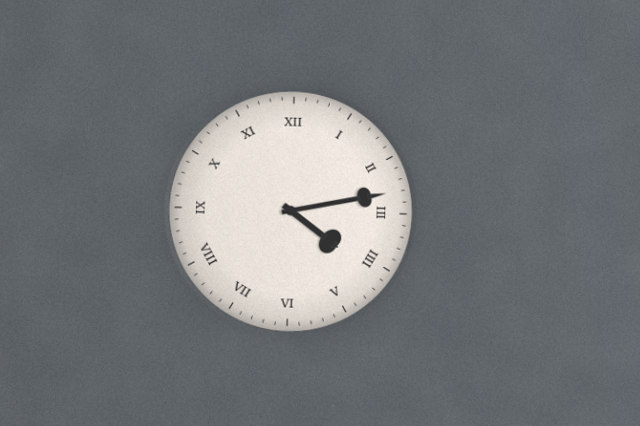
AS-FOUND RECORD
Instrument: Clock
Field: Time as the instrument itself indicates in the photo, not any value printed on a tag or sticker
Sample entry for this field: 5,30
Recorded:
4,13
